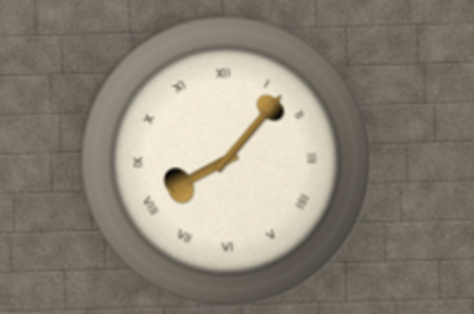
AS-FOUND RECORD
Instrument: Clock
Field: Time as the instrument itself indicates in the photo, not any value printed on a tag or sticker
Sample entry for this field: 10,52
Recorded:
8,07
